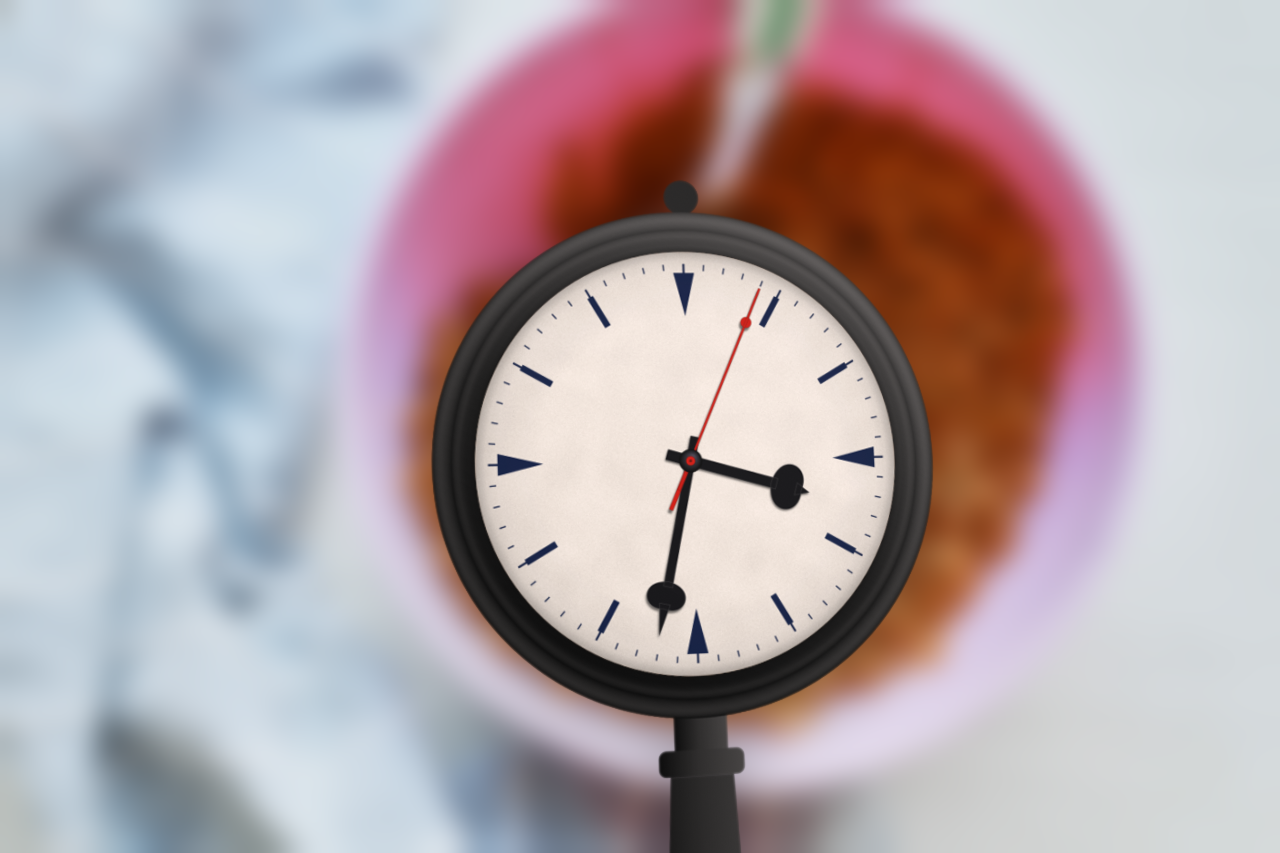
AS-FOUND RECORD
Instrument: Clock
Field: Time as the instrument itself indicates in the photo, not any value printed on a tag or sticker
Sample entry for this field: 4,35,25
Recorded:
3,32,04
